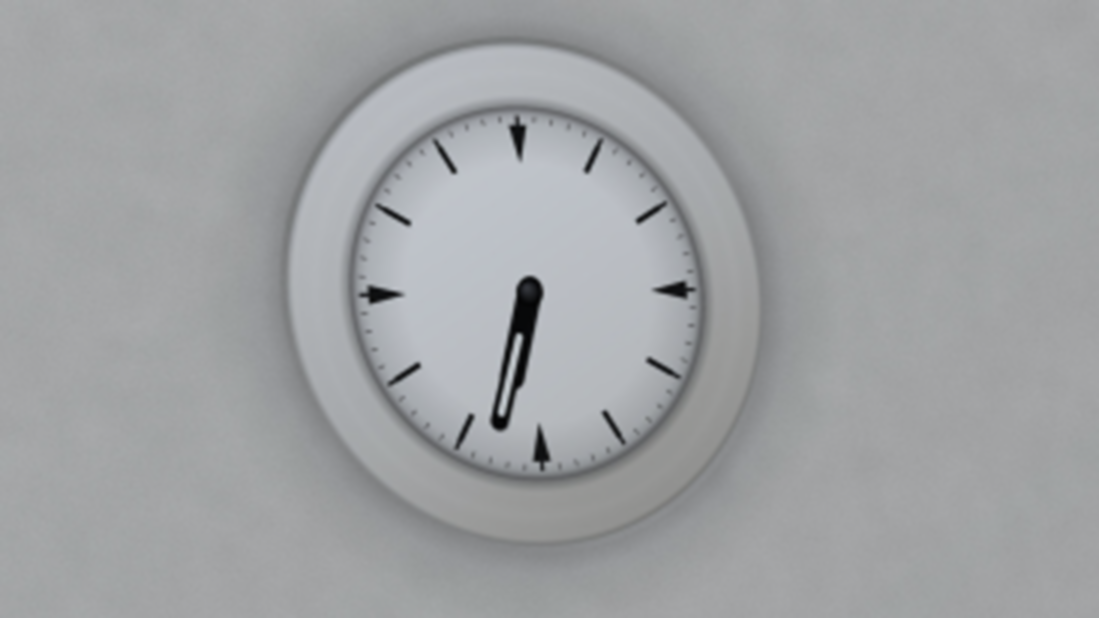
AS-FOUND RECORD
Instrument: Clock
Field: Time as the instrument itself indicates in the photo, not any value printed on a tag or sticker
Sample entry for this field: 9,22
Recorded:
6,33
